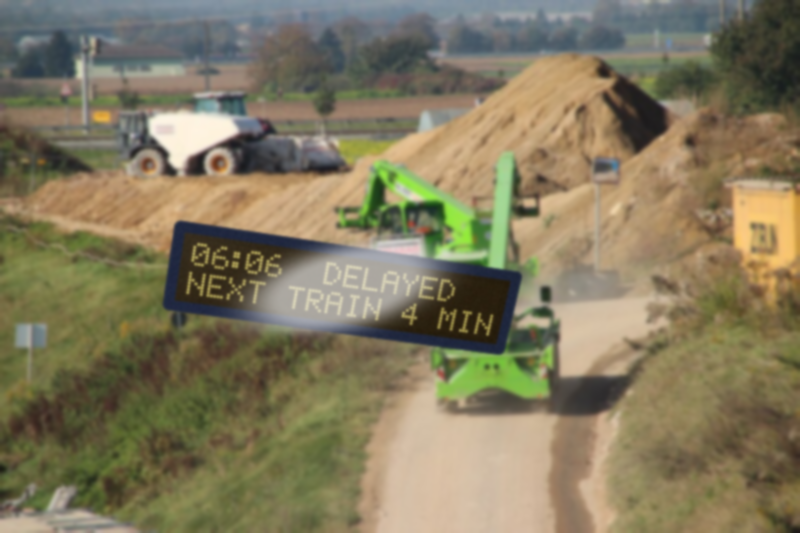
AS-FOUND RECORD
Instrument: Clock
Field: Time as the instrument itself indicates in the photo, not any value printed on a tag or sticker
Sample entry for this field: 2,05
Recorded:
6,06
